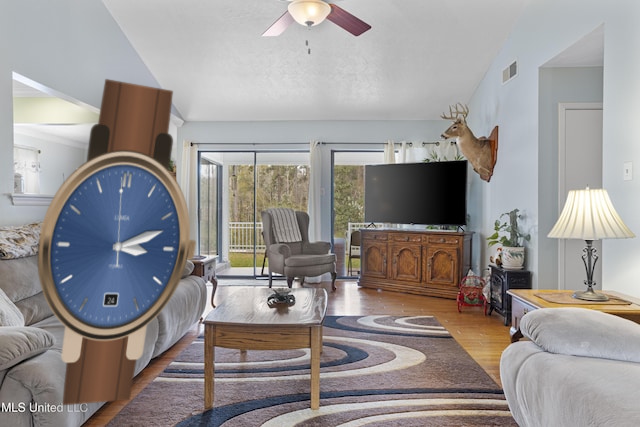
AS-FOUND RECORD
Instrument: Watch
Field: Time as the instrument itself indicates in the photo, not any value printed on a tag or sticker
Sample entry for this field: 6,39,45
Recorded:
3,11,59
